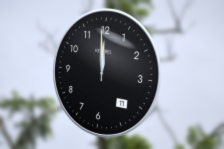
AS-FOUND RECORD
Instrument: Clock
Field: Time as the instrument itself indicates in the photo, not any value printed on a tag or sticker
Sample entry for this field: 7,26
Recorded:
11,59
